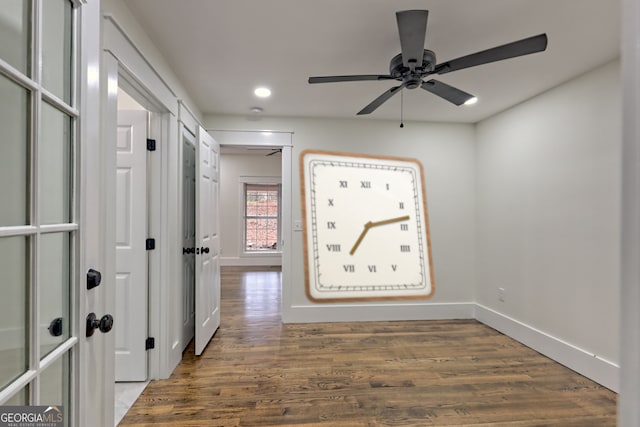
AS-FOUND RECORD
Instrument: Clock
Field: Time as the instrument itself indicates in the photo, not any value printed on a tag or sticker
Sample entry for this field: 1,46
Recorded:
7,13
